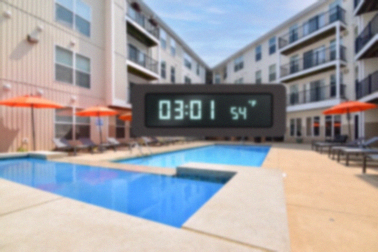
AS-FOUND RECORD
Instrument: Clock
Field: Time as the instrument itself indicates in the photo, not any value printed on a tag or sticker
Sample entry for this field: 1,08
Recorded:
3,01
